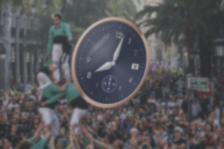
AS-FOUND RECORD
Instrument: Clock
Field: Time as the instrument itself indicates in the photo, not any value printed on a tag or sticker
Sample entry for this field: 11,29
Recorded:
8,02
